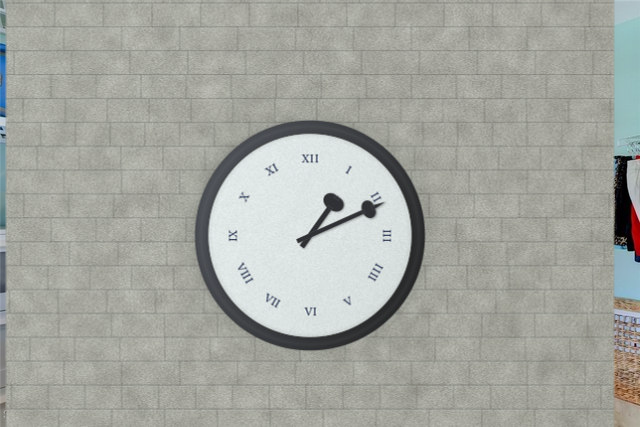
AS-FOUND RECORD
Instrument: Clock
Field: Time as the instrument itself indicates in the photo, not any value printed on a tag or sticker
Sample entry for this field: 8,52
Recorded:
1,11
